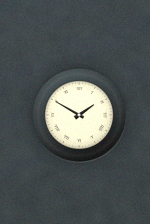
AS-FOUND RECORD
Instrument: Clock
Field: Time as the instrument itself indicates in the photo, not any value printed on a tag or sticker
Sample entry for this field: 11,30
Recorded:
1,50
